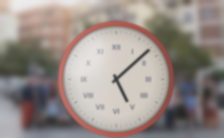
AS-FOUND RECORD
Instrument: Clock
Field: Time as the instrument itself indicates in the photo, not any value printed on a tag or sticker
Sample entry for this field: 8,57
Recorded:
5,08
